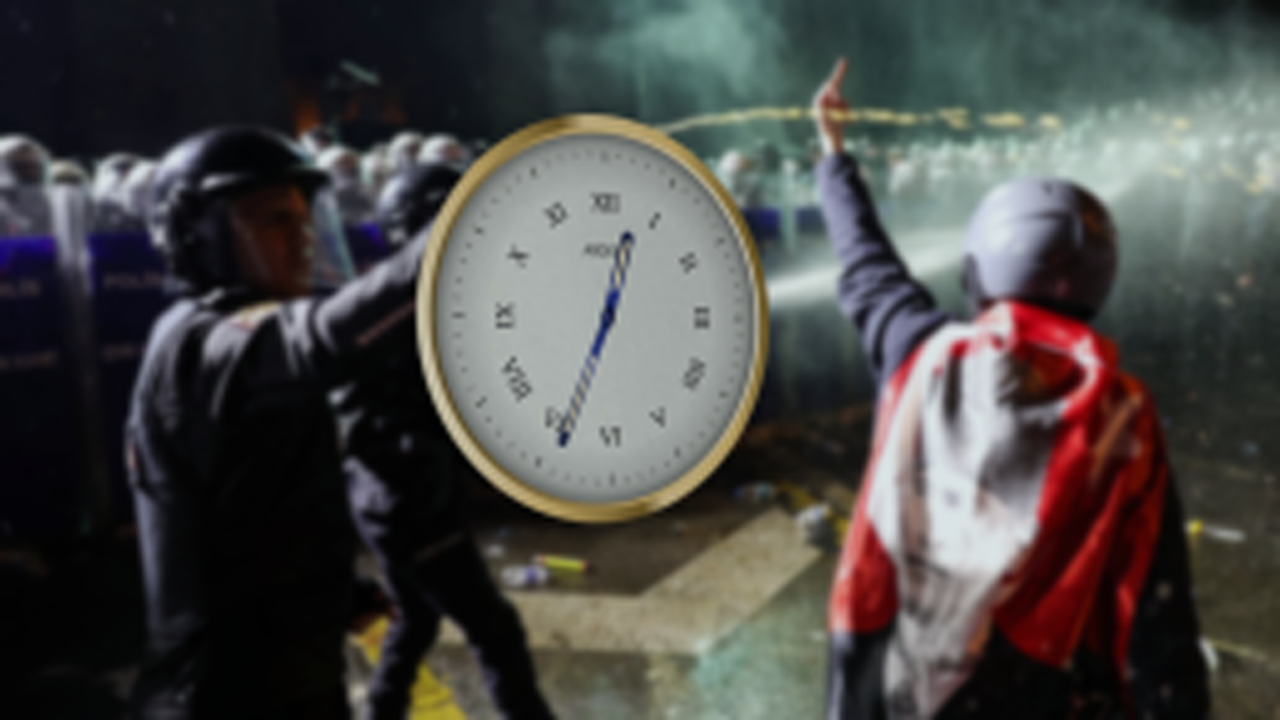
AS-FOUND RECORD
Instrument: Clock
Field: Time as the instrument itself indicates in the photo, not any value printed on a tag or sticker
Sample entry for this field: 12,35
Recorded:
12,34
